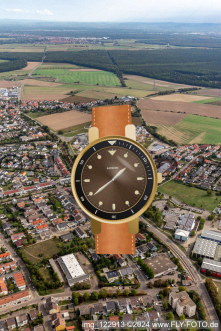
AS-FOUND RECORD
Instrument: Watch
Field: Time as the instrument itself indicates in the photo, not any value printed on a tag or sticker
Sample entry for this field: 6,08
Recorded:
1,39
